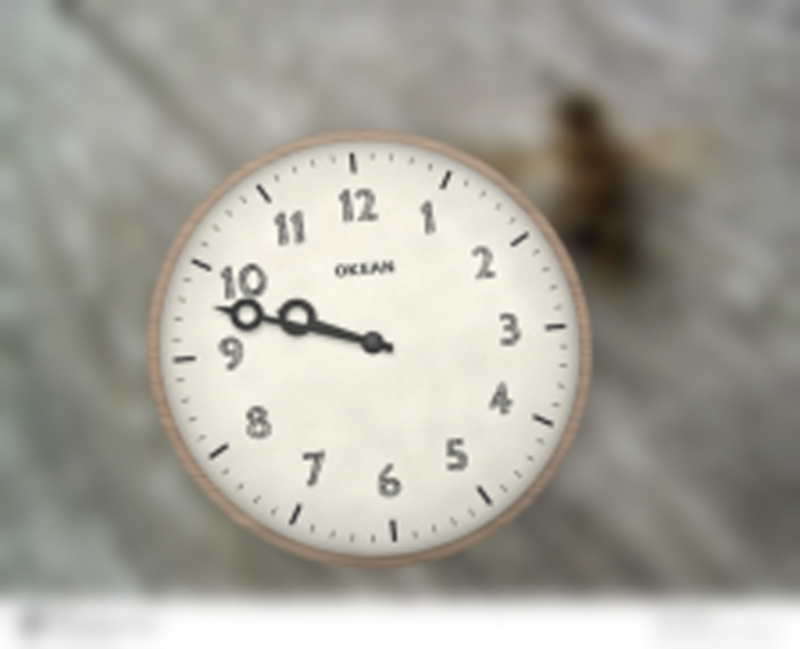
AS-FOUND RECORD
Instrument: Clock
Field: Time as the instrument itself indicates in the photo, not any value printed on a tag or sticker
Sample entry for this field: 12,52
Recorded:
9,48
